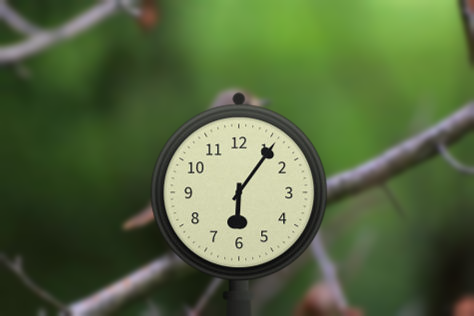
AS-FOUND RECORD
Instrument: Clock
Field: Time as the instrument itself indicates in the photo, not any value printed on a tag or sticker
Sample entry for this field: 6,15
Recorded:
6,06
